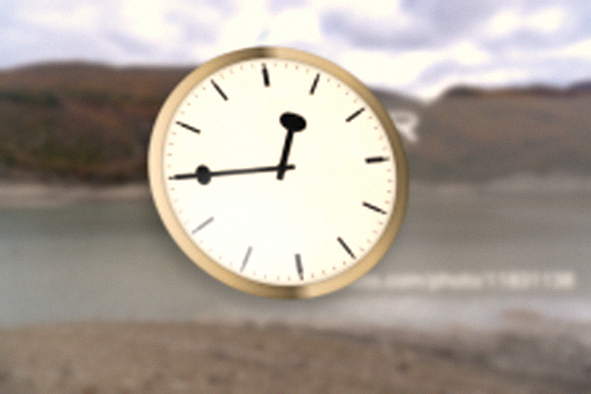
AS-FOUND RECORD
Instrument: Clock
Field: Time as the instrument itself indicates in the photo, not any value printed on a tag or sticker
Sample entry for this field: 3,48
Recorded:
12,45
